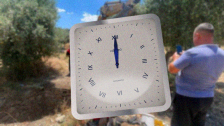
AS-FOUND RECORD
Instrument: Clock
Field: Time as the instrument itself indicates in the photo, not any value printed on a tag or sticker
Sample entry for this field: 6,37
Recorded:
12,00
